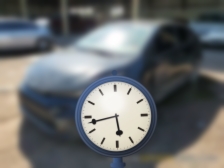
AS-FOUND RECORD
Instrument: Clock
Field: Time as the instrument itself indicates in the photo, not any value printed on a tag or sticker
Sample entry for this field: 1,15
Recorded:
5,43
